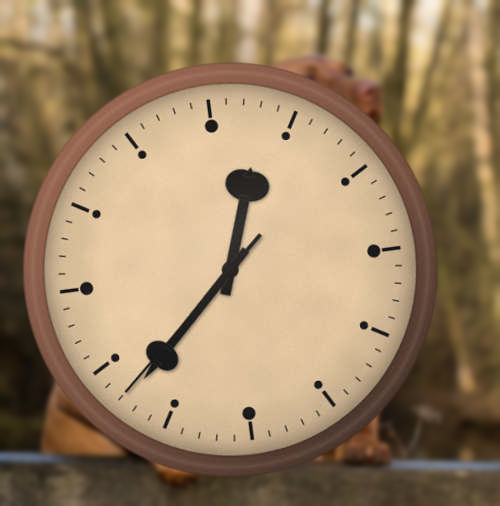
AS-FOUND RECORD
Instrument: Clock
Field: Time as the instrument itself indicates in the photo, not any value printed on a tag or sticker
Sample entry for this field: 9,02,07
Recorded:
12,37,38
